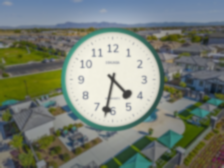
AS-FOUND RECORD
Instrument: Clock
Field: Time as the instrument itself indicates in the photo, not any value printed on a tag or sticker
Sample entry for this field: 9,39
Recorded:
4,32
